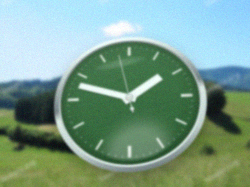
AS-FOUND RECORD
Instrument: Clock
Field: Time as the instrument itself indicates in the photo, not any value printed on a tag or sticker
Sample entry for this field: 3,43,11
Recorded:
1,47,58
